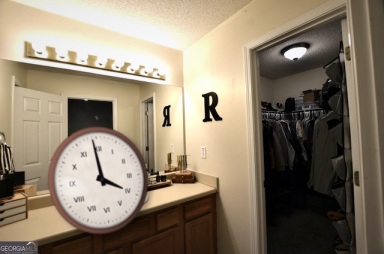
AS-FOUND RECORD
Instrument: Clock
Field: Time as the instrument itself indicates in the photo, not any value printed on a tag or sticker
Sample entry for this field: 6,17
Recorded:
3,59
